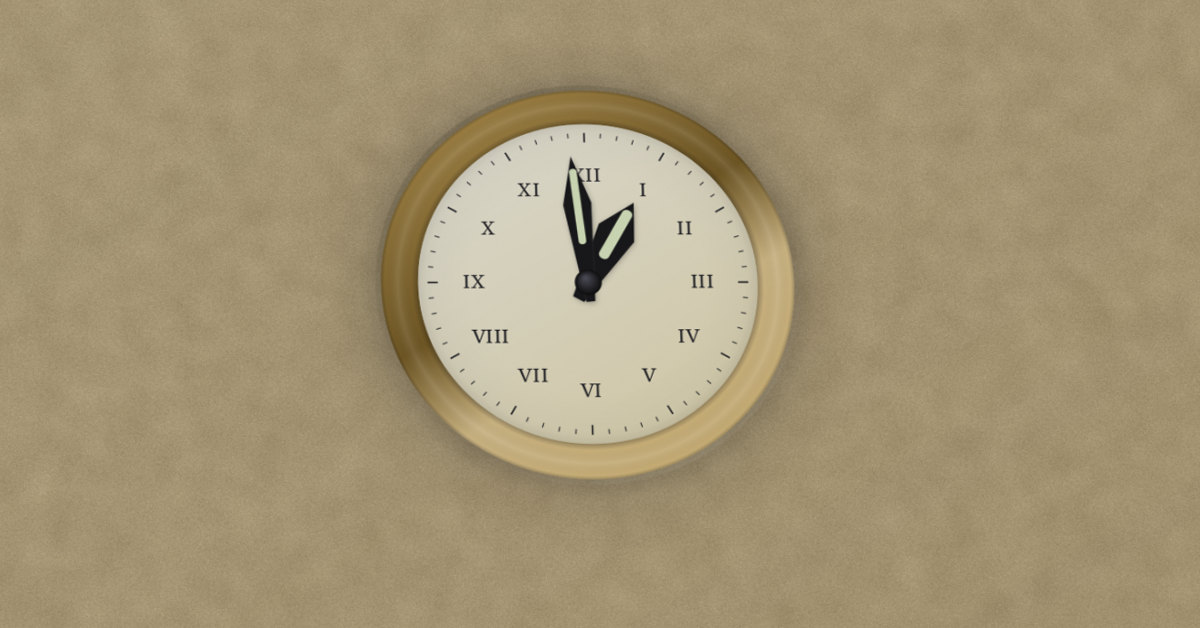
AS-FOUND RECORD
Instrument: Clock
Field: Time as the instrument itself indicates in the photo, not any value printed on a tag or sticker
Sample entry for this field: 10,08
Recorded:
12,59
